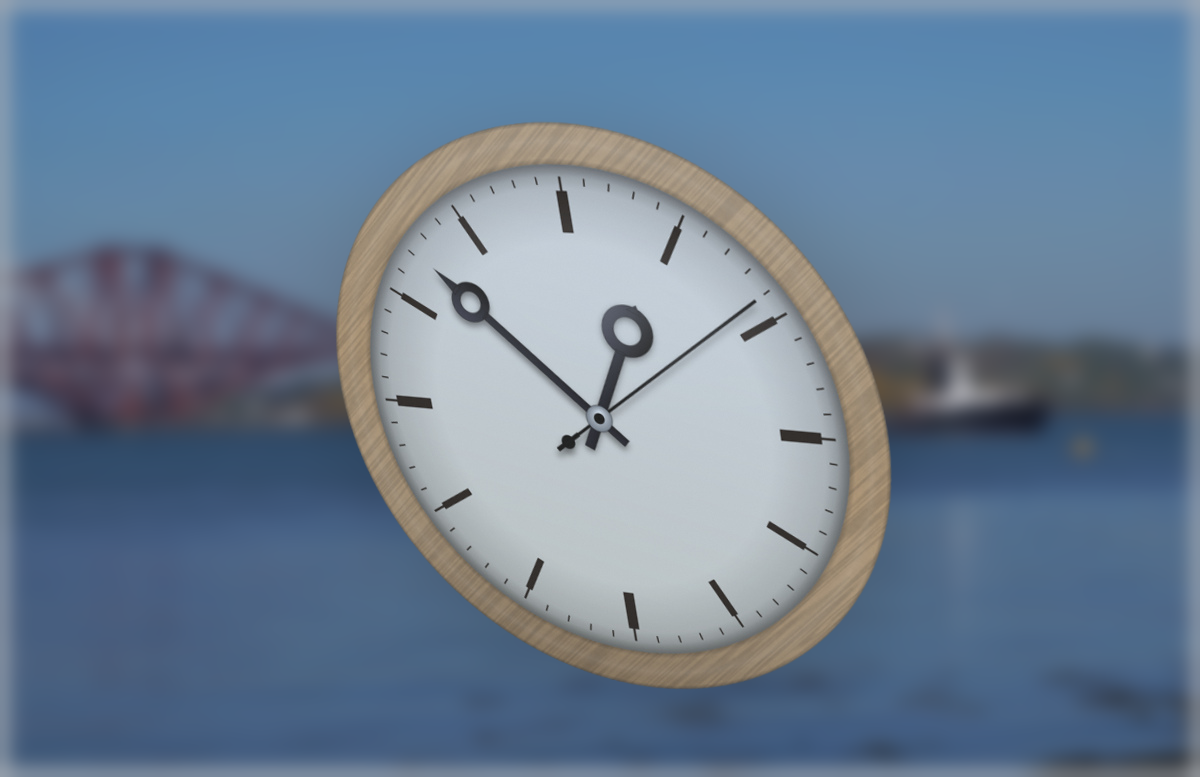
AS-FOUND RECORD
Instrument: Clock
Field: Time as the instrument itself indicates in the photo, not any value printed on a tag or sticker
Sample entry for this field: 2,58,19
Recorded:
12,52,09
